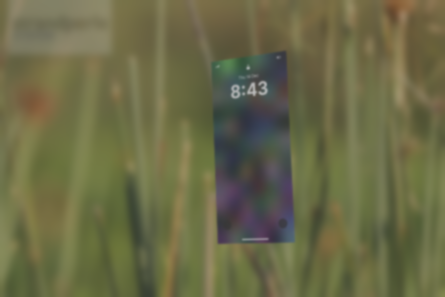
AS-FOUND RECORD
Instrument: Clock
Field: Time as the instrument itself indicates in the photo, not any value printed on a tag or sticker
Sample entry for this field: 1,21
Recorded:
8,43
